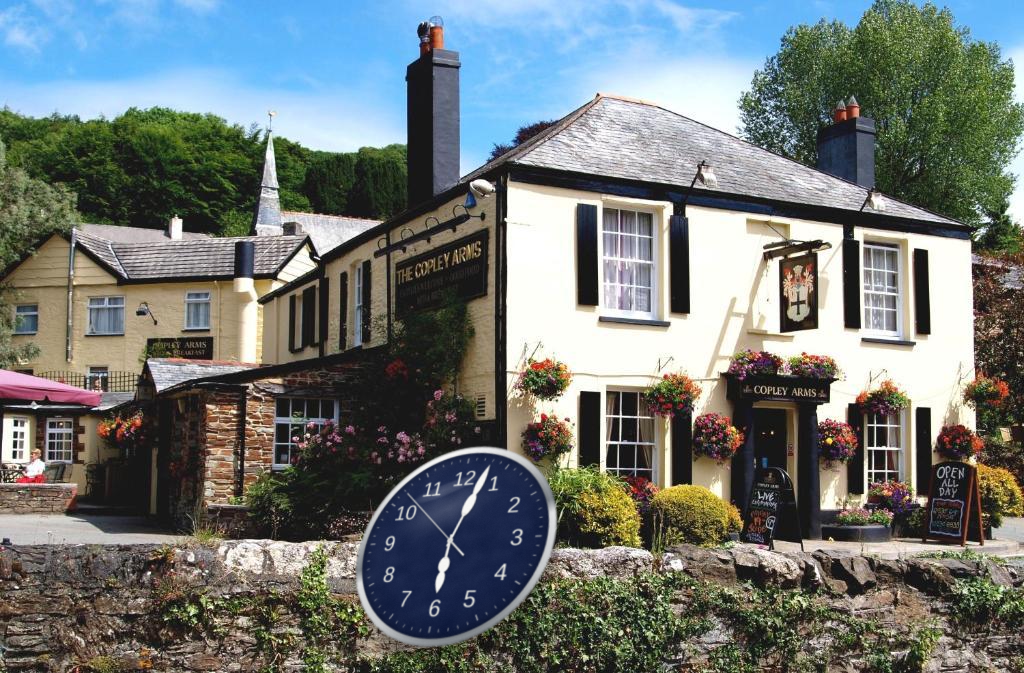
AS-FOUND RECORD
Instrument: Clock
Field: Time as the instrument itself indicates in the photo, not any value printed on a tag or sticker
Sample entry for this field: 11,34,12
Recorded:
6,02,52
